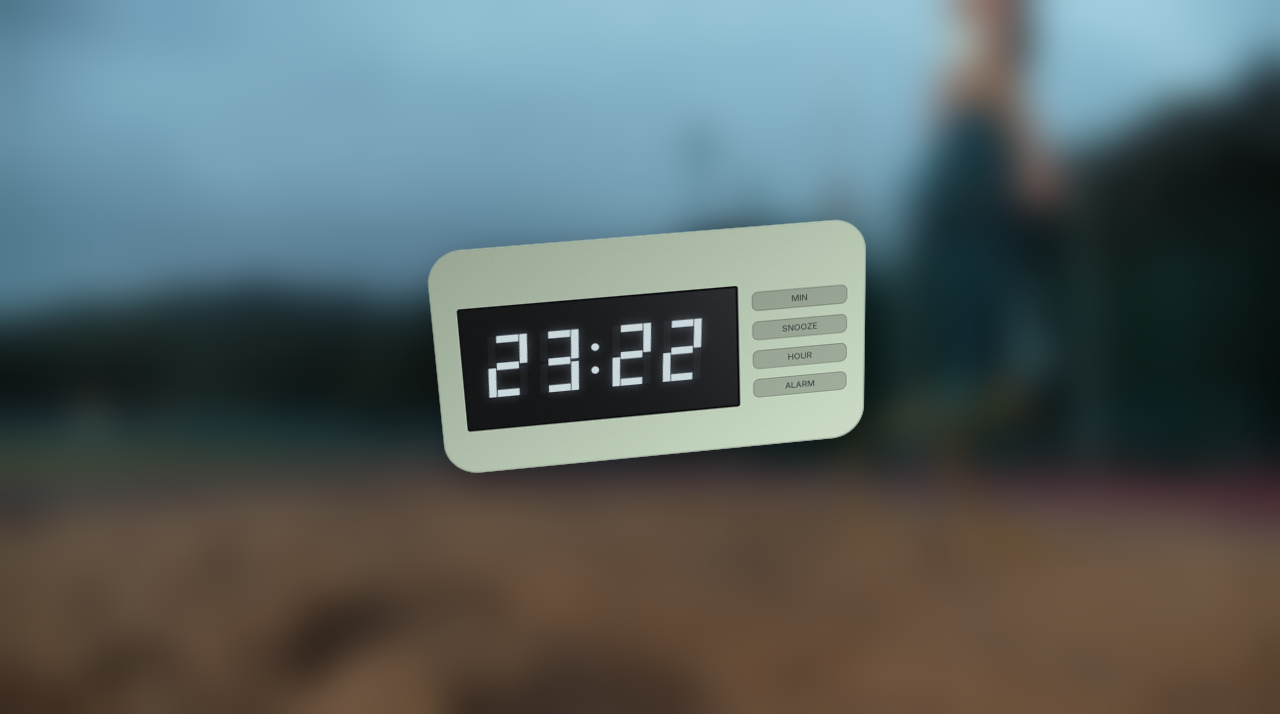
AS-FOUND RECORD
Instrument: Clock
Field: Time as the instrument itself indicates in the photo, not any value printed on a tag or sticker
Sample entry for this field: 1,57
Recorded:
23,22
